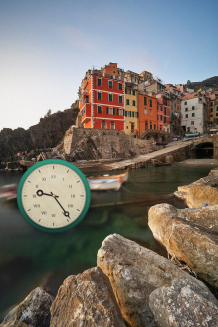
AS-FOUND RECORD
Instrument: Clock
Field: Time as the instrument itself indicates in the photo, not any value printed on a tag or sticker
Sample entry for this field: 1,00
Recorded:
9,24
